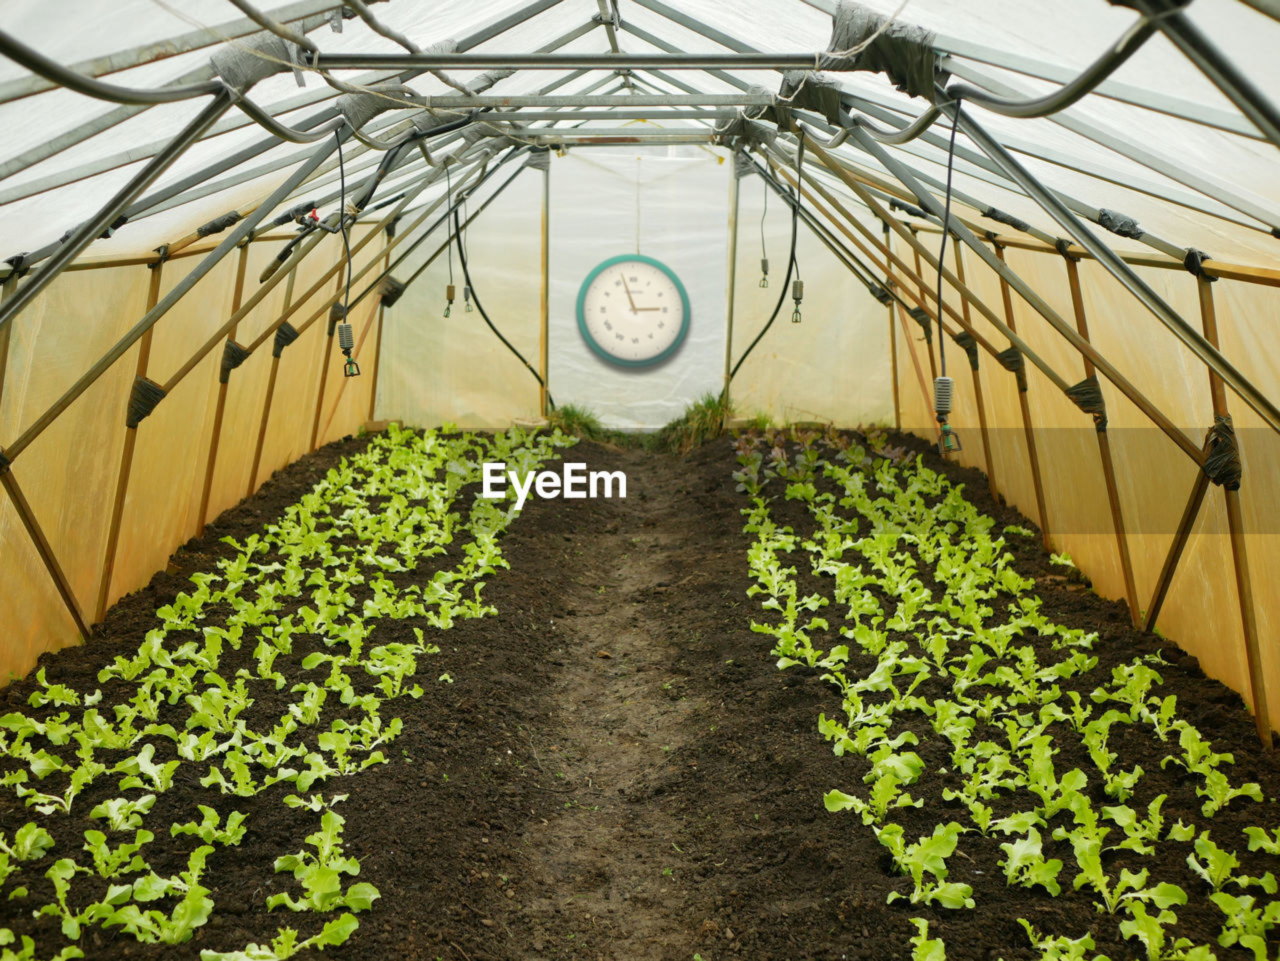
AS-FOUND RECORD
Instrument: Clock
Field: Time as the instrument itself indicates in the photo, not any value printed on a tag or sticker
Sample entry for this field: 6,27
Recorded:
2,57
